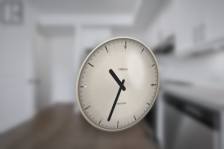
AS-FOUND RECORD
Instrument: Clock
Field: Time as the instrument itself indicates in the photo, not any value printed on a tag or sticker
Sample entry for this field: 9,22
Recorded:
10,33
